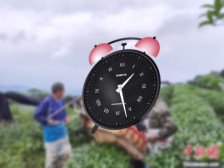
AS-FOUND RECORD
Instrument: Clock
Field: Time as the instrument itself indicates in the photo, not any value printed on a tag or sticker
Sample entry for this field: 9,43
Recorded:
1,27
